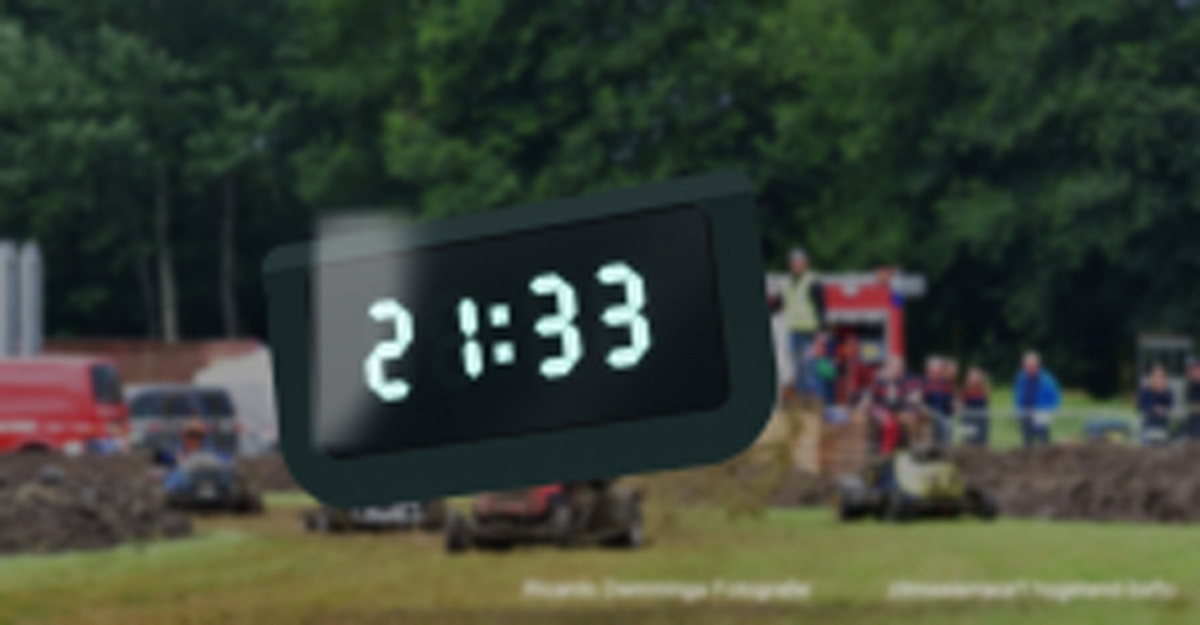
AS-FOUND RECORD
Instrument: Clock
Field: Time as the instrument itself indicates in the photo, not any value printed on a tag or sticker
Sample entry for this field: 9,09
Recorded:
21,33
